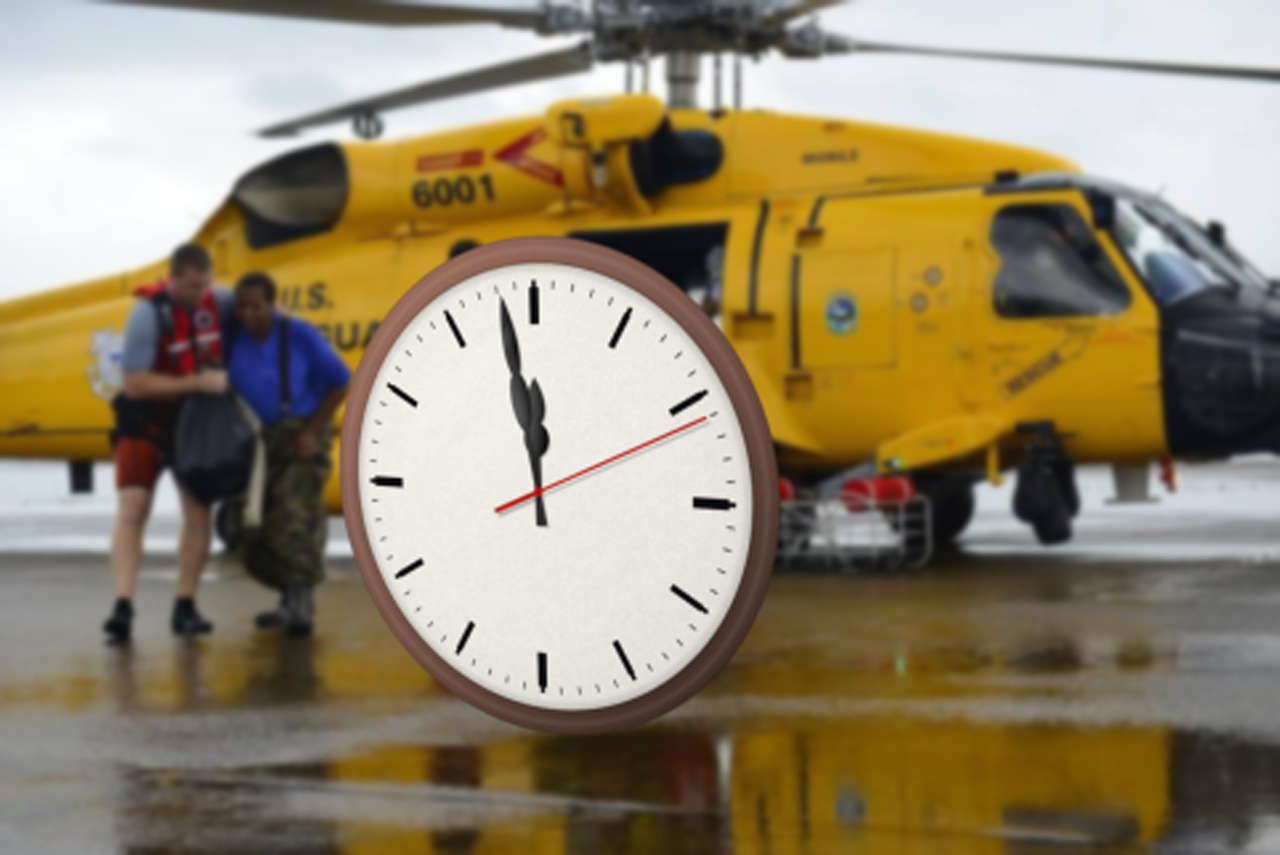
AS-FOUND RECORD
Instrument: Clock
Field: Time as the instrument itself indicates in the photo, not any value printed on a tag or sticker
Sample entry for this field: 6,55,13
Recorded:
11,58,11
